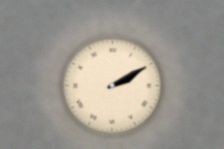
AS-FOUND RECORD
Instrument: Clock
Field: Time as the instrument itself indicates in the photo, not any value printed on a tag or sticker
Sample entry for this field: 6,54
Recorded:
2,10
